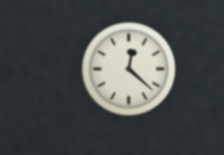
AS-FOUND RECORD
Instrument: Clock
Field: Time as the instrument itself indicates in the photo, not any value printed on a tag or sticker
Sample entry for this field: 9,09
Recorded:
12,22
